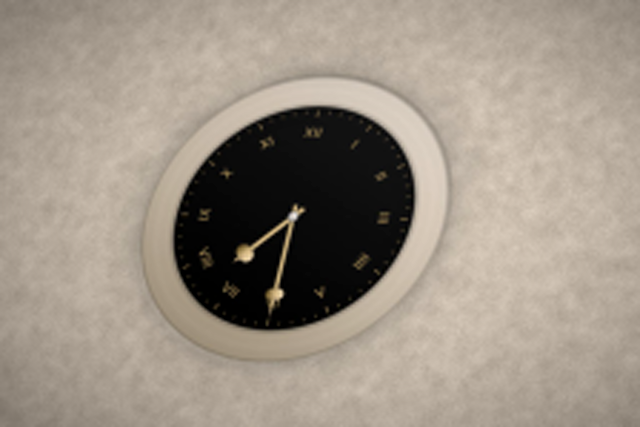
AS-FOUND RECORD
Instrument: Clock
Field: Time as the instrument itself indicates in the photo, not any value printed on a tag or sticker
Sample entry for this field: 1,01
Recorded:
7,30
